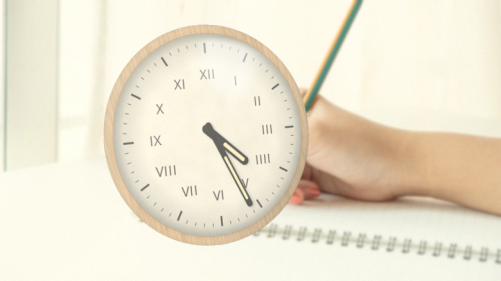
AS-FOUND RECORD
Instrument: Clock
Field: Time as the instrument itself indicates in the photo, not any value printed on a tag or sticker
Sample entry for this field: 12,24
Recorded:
4,26
